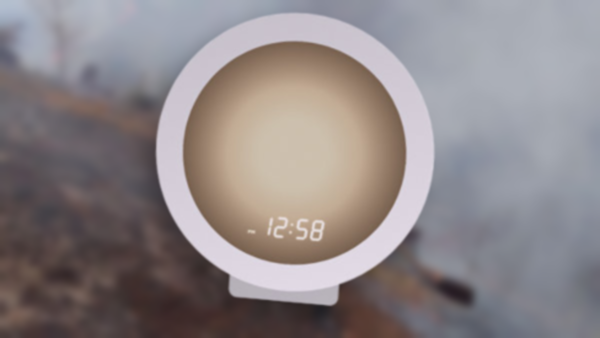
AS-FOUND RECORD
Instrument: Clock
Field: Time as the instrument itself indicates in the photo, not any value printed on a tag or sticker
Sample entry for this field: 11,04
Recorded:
12,58
